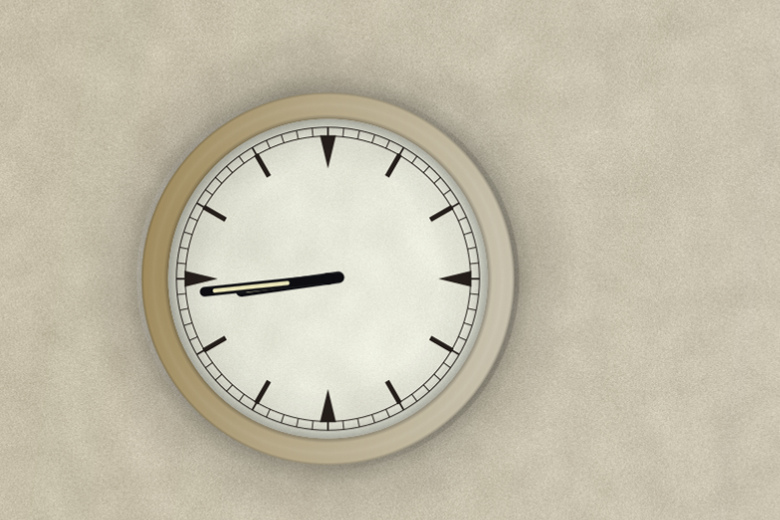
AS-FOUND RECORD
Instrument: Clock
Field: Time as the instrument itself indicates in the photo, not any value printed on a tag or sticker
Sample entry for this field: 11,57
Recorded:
8,44
